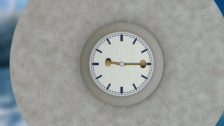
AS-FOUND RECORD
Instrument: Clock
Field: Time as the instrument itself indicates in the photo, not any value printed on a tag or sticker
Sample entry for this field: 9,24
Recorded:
9,15
